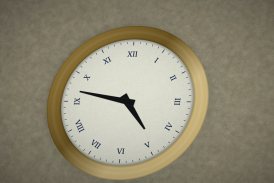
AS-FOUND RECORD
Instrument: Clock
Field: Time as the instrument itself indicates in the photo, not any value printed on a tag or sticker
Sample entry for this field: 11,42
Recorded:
4,47
